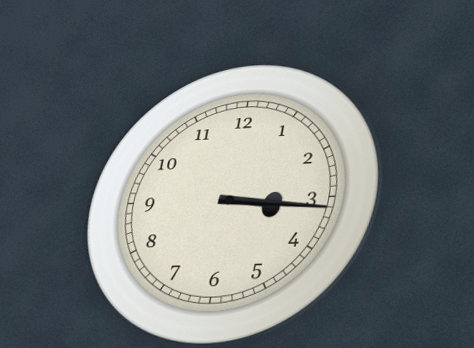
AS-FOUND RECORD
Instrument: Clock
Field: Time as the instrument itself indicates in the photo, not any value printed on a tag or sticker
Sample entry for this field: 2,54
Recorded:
3,16
